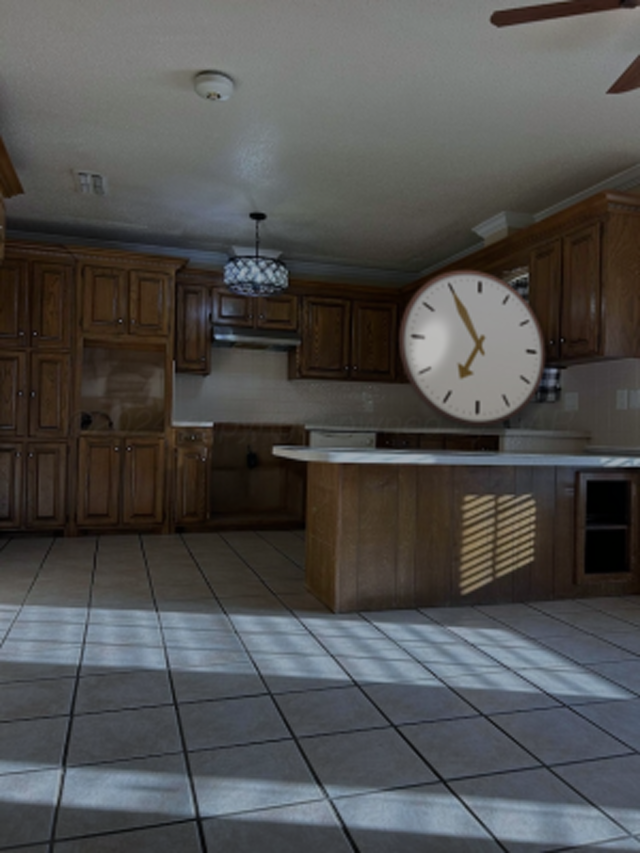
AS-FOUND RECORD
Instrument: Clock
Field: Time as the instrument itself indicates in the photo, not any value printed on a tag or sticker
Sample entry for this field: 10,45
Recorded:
6,55
